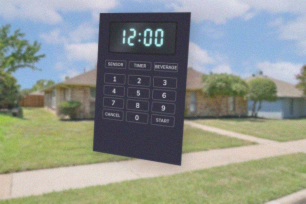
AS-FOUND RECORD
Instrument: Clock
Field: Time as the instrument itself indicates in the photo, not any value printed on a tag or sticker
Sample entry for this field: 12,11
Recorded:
12,00
